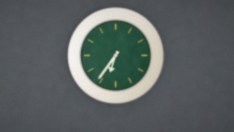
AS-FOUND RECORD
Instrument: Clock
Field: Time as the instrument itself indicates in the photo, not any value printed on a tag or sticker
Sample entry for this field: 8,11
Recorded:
6,36
